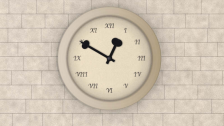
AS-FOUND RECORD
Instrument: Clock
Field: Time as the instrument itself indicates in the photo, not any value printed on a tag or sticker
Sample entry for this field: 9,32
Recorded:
12,50
